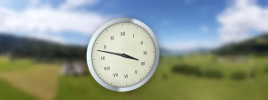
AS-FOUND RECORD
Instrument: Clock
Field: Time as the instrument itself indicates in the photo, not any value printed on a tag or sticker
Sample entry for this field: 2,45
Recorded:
3,48
